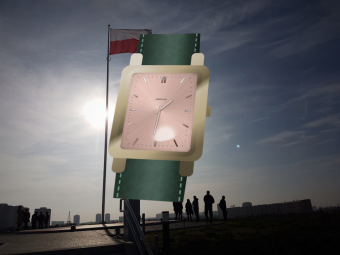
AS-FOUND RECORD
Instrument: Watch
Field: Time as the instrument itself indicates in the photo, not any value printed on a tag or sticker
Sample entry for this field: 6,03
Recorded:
1,31
